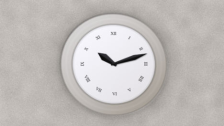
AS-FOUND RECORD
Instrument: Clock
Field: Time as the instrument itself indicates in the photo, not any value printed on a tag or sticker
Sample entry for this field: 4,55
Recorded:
10,12
